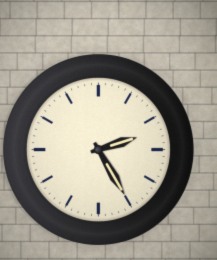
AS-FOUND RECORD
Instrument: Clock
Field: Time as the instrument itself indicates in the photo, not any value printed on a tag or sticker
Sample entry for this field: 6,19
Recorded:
2,25
